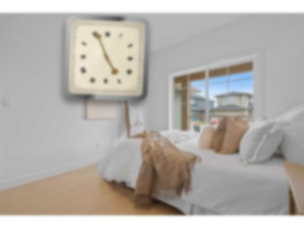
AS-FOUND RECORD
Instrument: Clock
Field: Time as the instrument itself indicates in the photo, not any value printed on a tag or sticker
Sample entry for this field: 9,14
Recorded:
4,56
